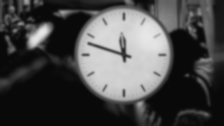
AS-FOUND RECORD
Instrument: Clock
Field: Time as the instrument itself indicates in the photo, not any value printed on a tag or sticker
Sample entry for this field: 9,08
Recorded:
11,48
